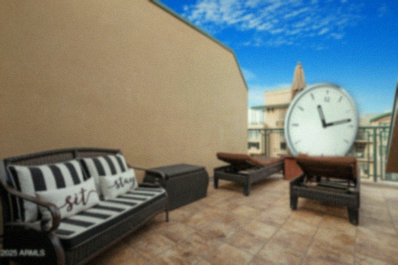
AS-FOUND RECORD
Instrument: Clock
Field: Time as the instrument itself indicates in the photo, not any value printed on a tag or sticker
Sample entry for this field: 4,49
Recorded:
11,13
